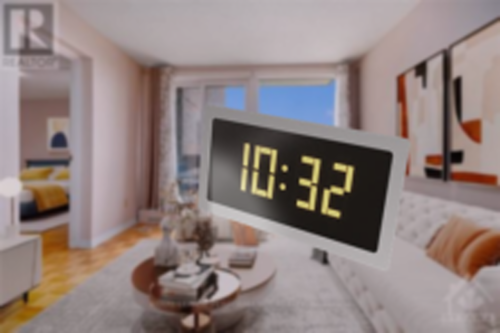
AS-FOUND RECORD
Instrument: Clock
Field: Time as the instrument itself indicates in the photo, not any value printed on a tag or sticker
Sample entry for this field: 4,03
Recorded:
10,32
